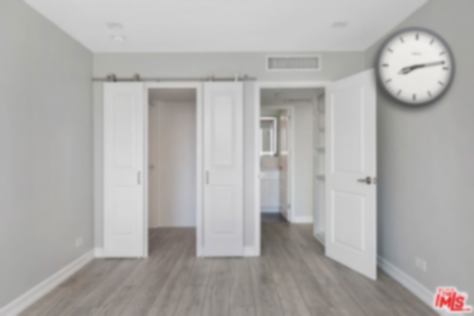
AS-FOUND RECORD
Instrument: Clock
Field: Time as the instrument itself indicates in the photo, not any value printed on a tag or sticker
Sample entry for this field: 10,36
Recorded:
8,13
